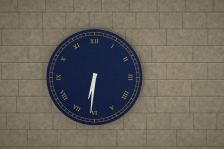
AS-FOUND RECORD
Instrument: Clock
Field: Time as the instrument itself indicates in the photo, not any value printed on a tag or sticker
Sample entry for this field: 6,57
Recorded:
6,31
